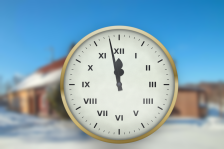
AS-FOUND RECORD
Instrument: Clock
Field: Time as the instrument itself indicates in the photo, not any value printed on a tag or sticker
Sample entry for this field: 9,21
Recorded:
11,58
